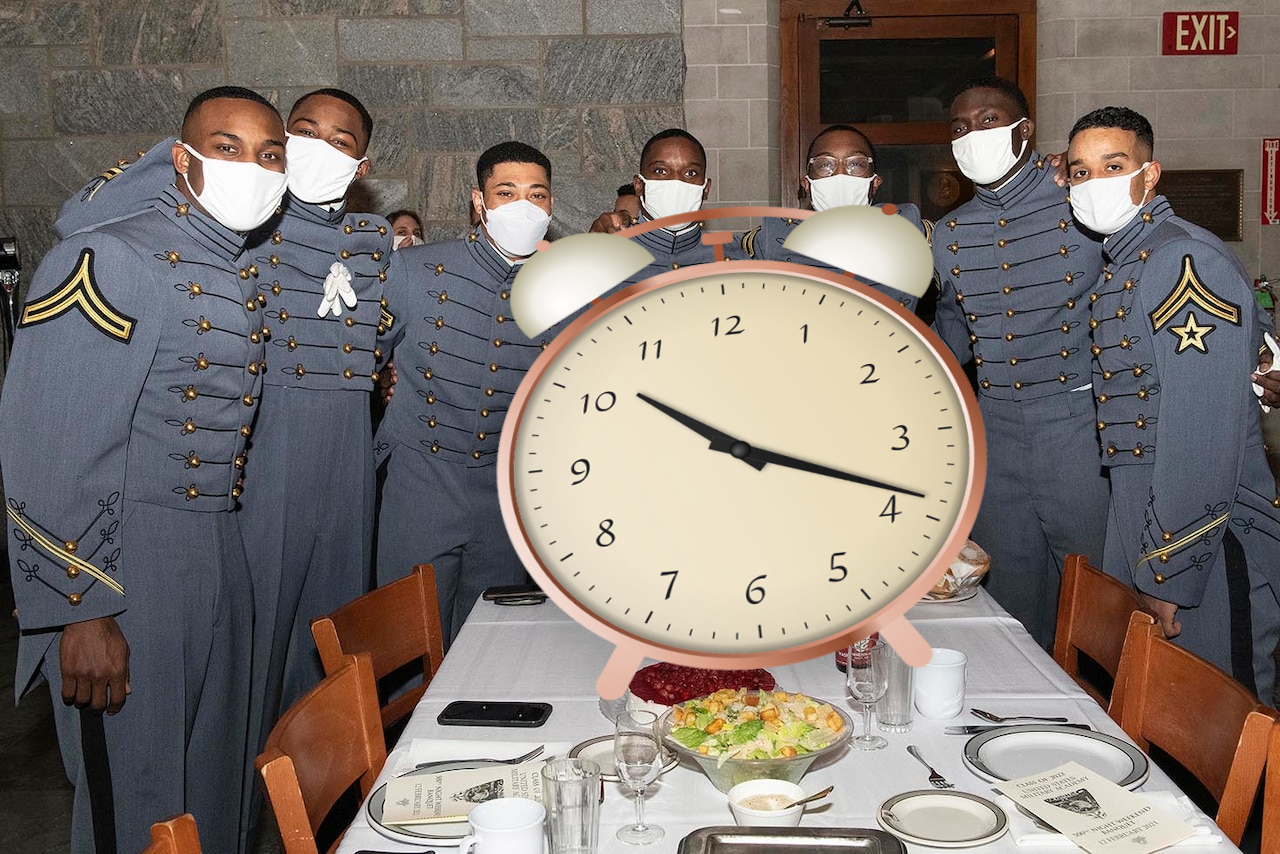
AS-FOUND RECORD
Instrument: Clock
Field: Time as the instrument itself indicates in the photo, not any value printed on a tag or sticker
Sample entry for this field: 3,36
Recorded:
10,19
